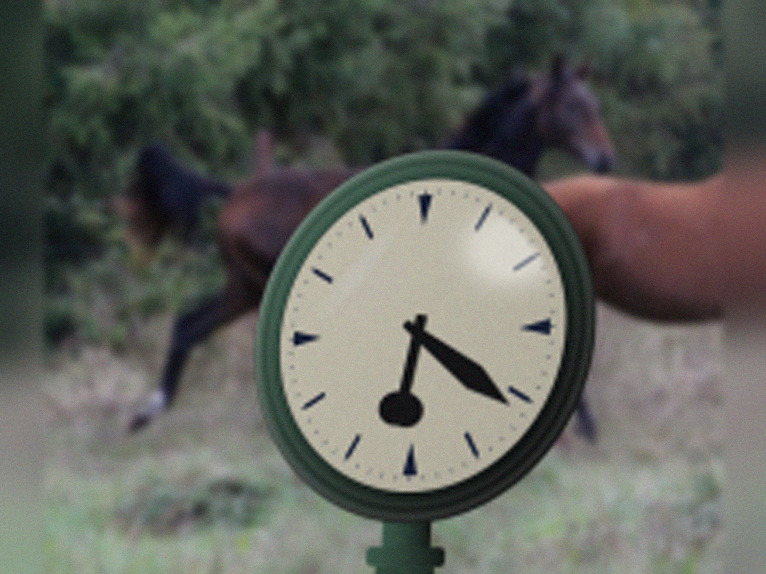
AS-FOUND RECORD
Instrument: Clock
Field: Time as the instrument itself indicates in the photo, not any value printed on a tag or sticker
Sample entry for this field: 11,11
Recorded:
6,21
